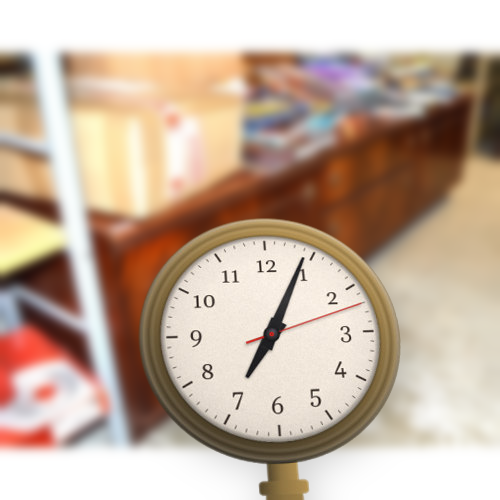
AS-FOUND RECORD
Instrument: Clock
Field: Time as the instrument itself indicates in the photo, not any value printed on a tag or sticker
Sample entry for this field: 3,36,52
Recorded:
7,04,12
